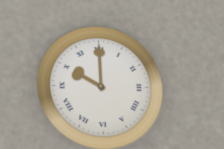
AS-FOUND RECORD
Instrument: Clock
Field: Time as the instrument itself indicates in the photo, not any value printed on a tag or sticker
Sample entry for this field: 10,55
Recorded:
10,00
